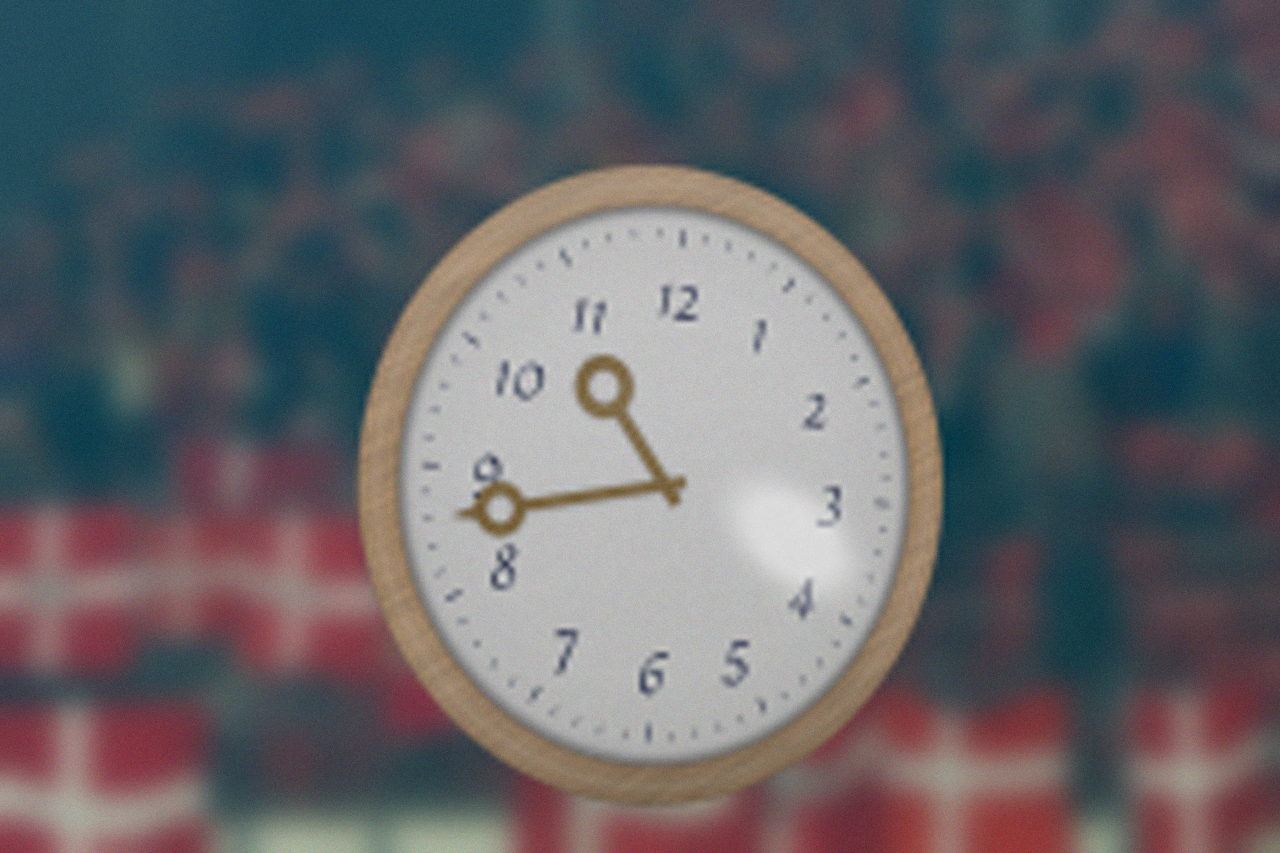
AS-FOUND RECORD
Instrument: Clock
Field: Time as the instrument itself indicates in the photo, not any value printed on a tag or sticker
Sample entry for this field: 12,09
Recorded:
10,43
